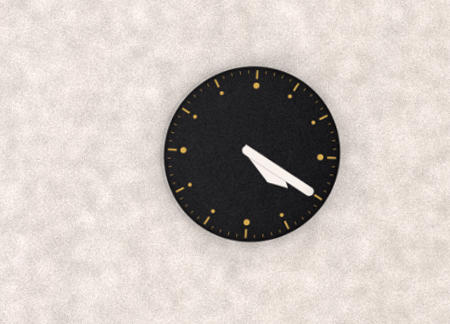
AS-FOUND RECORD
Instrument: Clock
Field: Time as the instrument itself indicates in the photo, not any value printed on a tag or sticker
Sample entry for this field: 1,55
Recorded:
4,20
